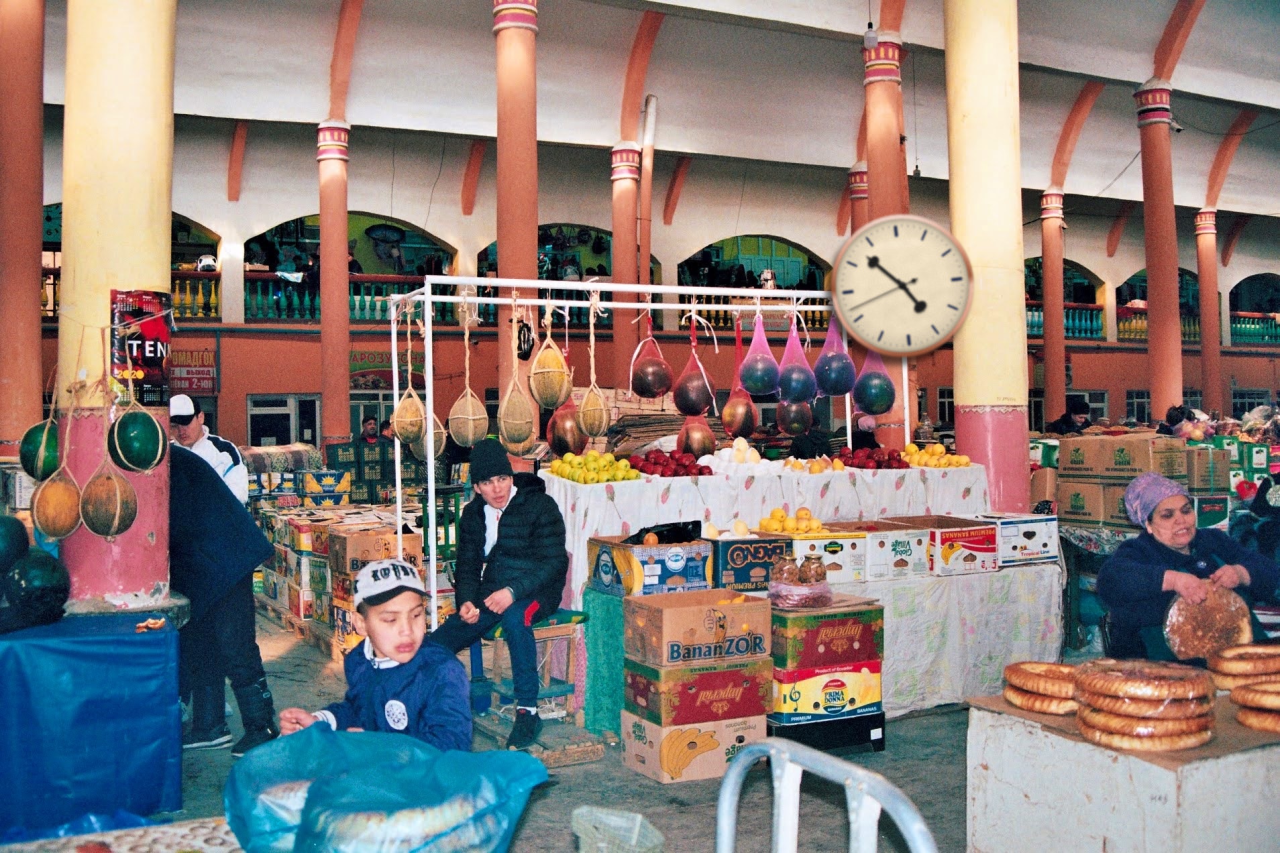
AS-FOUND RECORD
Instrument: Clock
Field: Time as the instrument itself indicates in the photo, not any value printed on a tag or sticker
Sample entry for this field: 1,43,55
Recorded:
4,52,42
